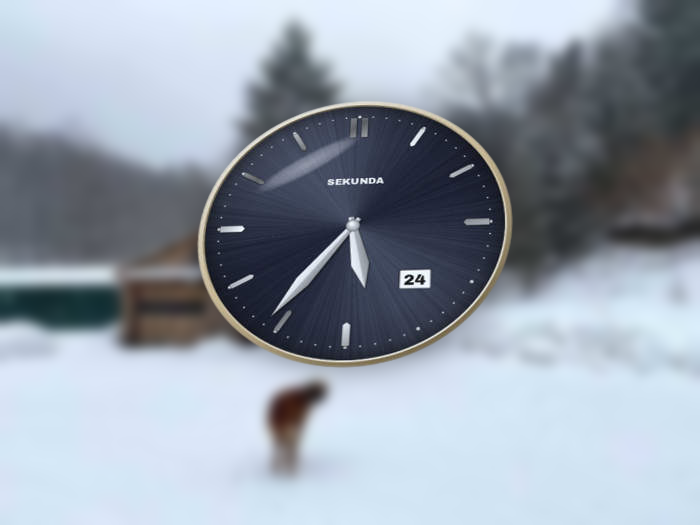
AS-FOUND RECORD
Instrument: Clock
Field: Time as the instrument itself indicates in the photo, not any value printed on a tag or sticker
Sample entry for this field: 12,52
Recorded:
5,36
